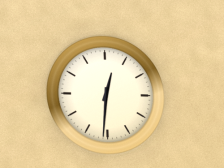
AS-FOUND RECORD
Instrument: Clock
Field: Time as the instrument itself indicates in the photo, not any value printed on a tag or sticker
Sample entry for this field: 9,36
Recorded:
12,31
